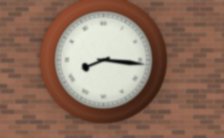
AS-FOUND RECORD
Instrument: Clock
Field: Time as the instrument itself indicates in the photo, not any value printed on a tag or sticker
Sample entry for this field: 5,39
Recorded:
8,16
